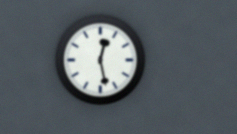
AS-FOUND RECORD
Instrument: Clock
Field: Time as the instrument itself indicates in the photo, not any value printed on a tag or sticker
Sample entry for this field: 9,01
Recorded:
12,28
